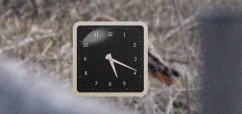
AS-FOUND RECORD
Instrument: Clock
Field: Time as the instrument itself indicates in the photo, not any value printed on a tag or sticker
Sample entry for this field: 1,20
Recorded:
5,19
